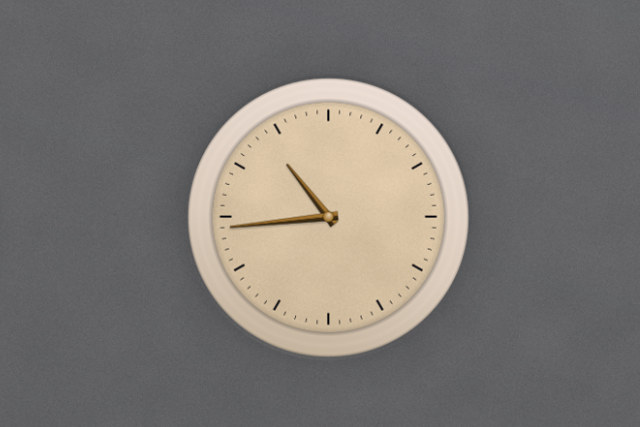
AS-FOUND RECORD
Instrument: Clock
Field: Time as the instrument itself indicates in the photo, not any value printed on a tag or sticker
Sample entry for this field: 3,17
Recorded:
10,44
